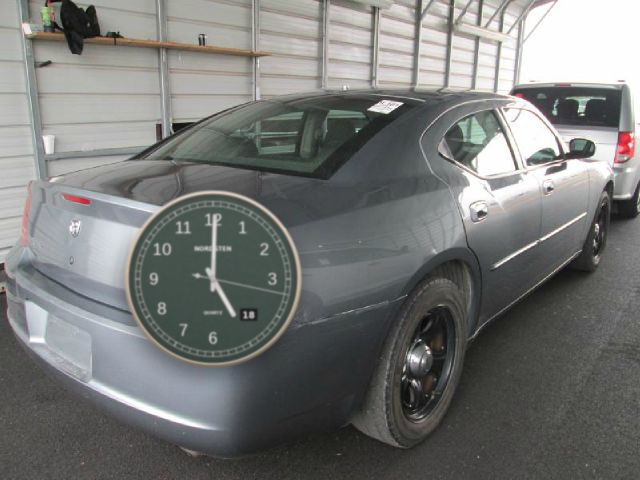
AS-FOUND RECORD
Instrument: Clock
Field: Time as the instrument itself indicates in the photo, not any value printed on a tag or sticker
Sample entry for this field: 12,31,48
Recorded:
5,00,17
